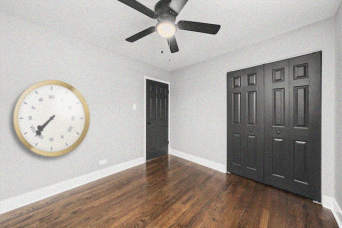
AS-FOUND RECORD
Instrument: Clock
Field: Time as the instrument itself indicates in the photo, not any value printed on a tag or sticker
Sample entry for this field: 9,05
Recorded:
7,37
